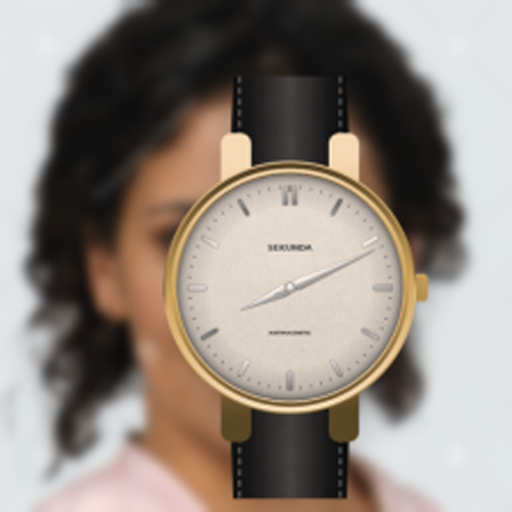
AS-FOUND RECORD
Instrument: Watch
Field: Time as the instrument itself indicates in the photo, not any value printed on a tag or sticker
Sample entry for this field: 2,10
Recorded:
8,11
